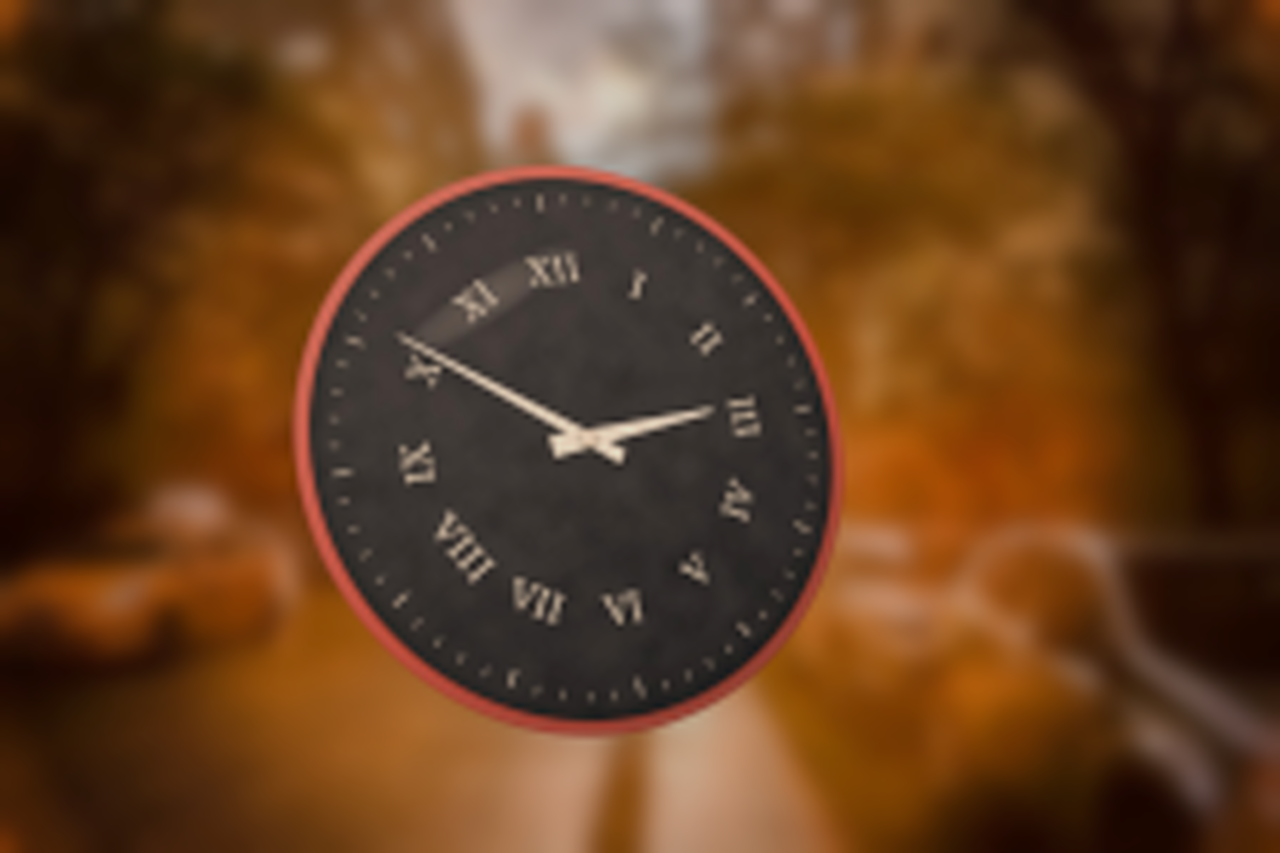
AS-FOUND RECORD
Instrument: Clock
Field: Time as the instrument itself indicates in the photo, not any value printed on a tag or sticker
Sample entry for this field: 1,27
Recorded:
2,51
